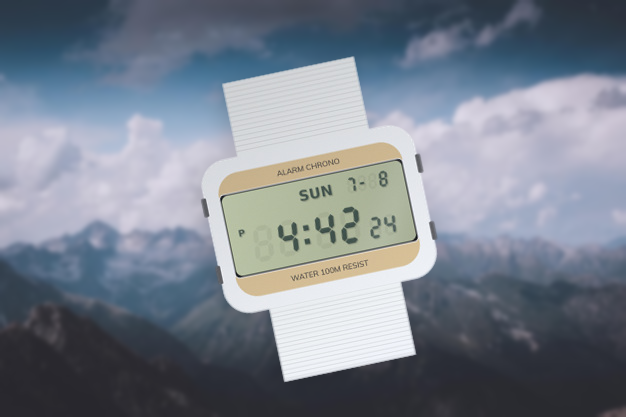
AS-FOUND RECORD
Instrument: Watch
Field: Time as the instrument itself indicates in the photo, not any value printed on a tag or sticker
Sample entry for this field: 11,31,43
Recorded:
4,42,24
